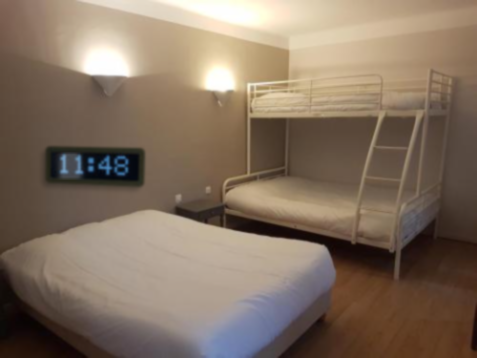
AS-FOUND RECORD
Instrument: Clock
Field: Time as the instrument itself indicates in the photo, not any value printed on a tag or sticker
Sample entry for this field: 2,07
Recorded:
11,48
